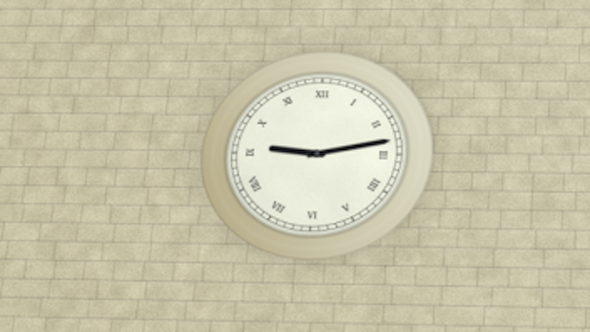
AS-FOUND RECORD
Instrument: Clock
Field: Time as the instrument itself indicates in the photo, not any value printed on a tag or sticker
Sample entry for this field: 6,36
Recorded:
9,13
